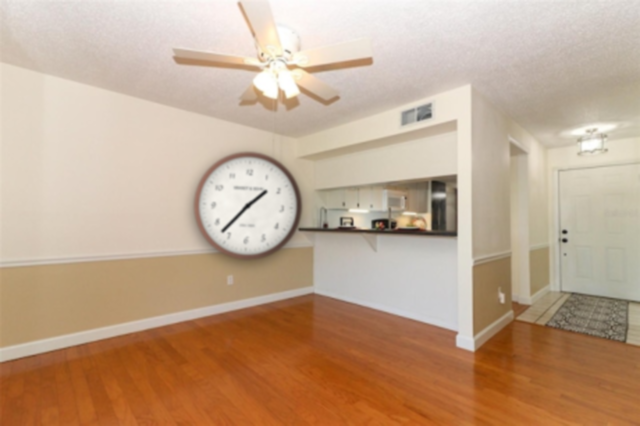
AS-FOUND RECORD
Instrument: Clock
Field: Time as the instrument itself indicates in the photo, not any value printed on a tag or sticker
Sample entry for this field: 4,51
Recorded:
1,37
